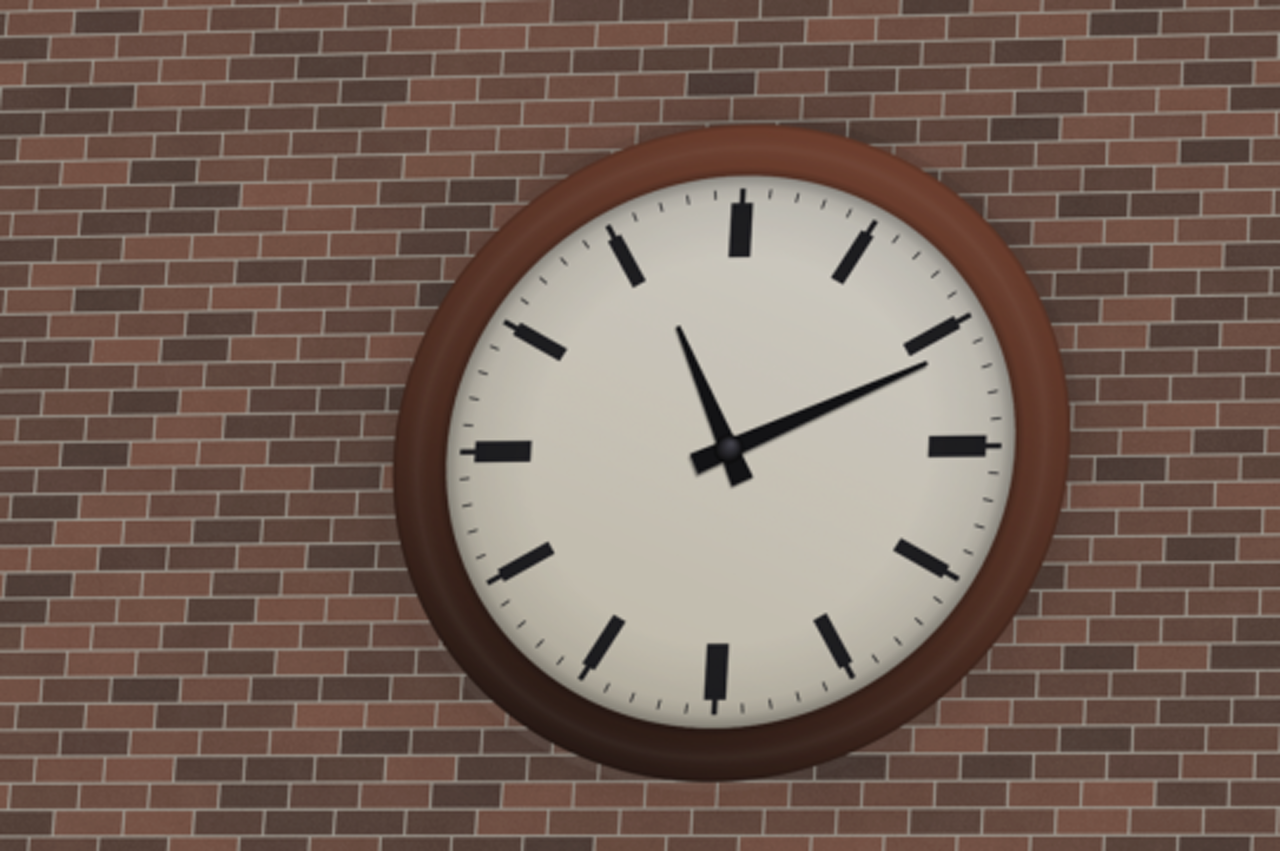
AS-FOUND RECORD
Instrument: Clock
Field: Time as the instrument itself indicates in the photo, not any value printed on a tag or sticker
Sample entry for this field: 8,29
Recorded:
11,11
